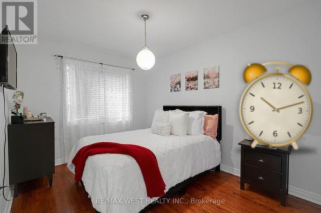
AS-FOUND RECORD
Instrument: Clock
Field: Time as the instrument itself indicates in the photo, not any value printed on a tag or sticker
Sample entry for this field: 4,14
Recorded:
10,12
